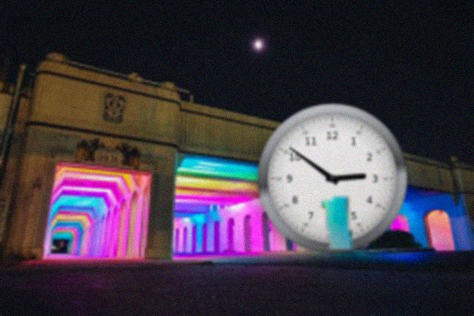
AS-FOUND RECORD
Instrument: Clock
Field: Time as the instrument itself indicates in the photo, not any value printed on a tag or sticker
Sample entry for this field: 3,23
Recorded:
2,51
